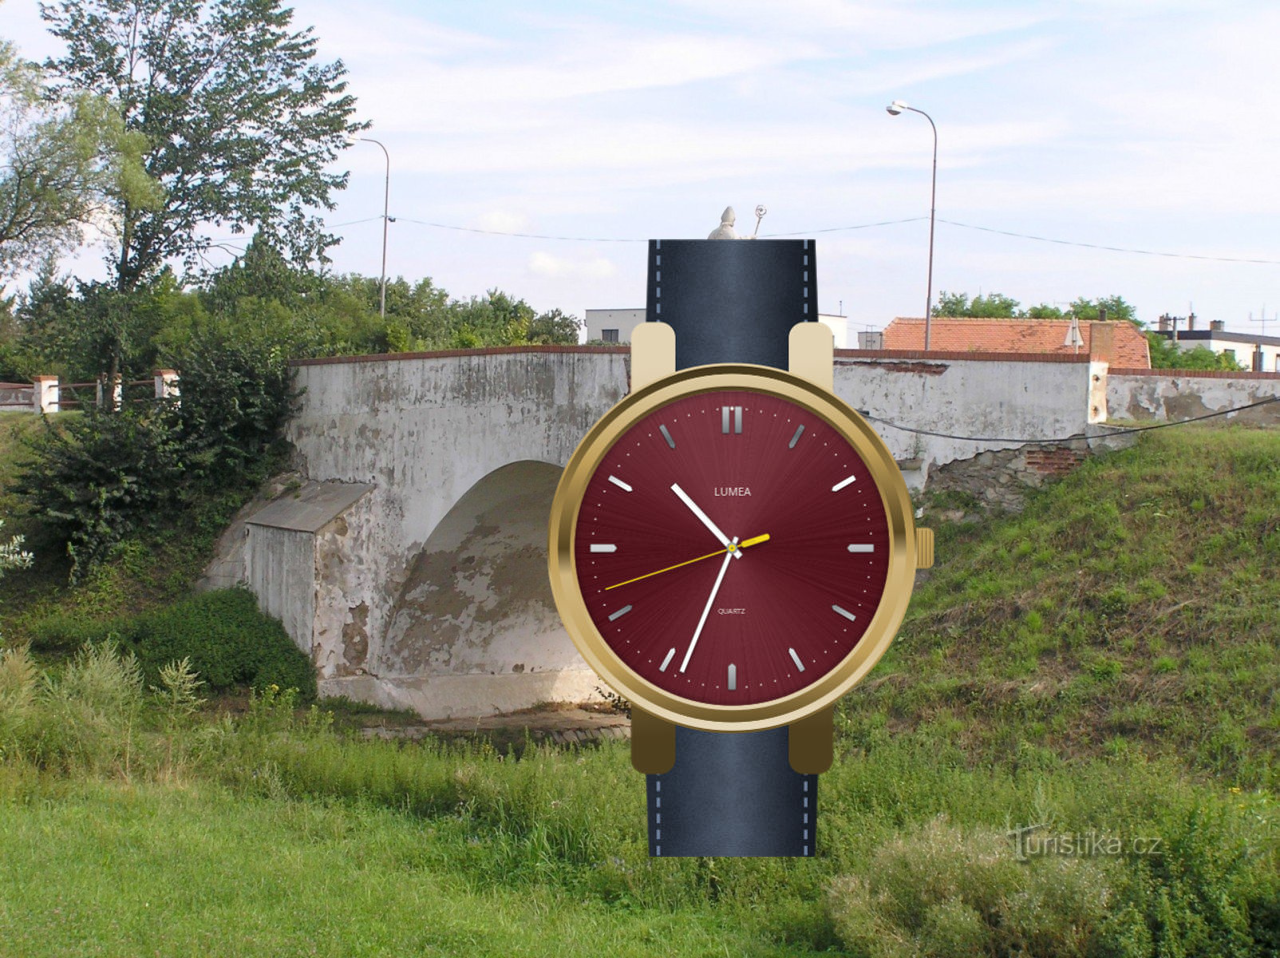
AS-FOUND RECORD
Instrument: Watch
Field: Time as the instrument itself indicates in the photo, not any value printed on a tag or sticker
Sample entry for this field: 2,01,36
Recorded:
10,33,42
